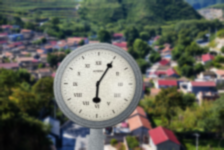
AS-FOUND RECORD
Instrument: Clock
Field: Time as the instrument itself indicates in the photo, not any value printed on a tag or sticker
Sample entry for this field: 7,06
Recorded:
6,05
